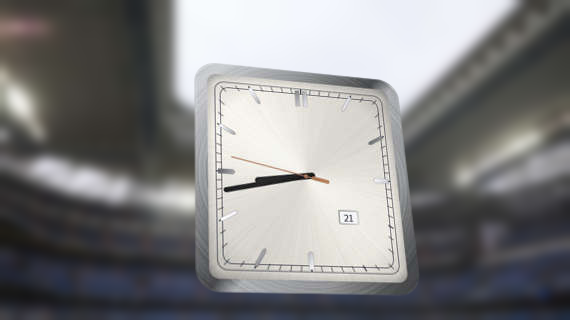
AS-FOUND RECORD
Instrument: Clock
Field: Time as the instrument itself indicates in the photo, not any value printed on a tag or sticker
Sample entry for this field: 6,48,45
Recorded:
8,42,47
